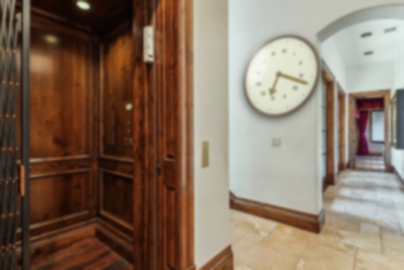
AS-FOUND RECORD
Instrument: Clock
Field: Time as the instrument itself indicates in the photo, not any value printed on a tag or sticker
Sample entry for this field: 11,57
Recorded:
6,17
